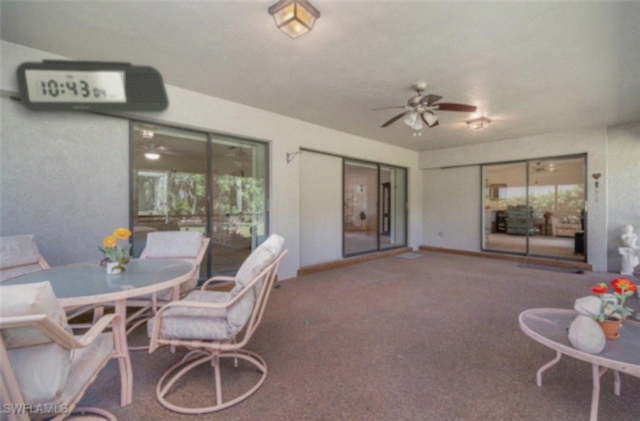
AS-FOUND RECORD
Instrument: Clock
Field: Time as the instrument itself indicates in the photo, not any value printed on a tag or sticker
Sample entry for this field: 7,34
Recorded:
10,43
